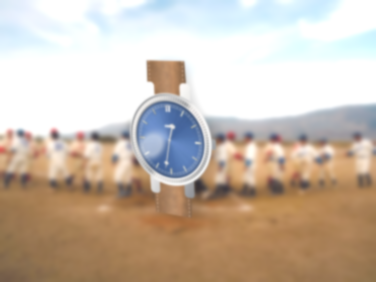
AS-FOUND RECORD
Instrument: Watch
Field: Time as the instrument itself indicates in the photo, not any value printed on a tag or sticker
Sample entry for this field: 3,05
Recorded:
12,32
